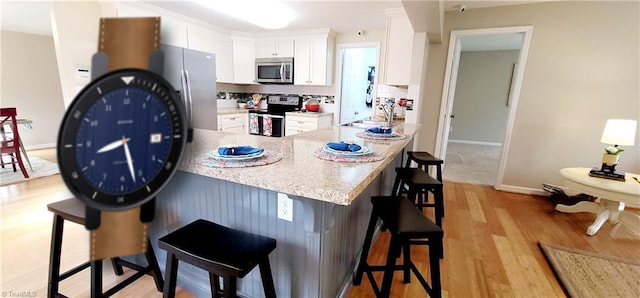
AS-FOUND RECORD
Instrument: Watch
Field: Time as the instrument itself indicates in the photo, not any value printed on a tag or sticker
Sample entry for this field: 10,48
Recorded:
8,27
